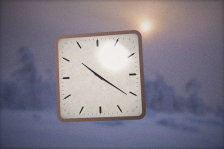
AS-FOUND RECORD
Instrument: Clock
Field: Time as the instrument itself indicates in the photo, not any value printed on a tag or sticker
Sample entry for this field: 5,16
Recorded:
10,21
